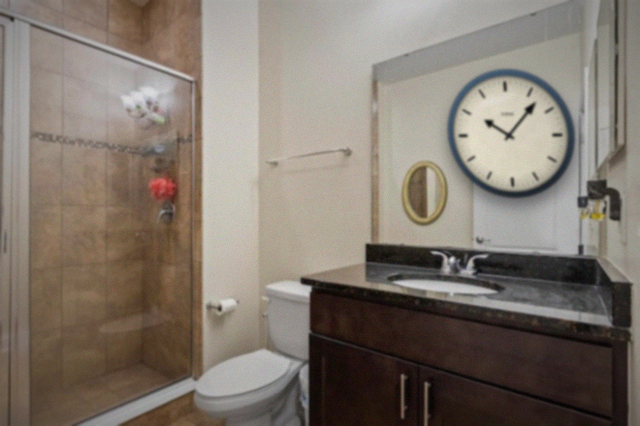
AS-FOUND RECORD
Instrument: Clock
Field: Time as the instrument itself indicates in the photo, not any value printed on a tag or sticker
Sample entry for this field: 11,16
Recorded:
10,07
